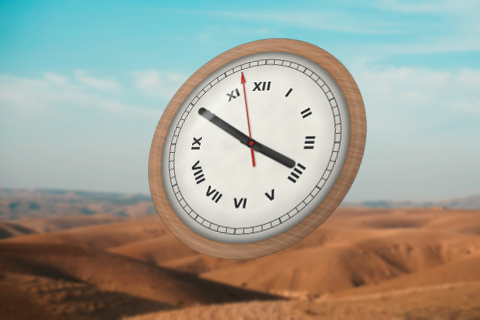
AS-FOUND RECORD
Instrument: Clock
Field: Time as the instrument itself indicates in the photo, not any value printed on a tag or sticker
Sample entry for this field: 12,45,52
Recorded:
3,49,57
